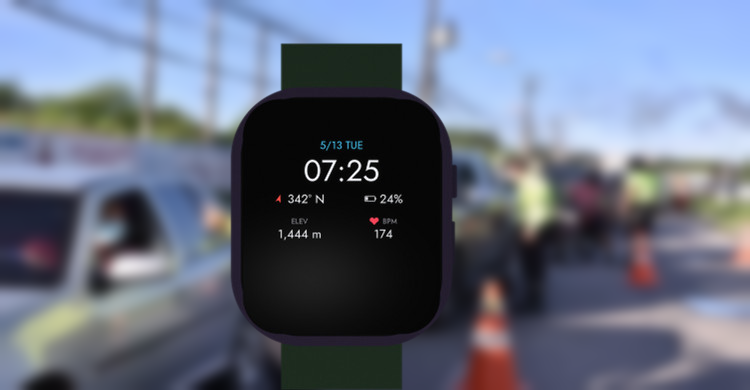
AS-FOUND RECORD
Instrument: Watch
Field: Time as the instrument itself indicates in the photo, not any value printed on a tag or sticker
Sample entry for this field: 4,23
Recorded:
7,25
